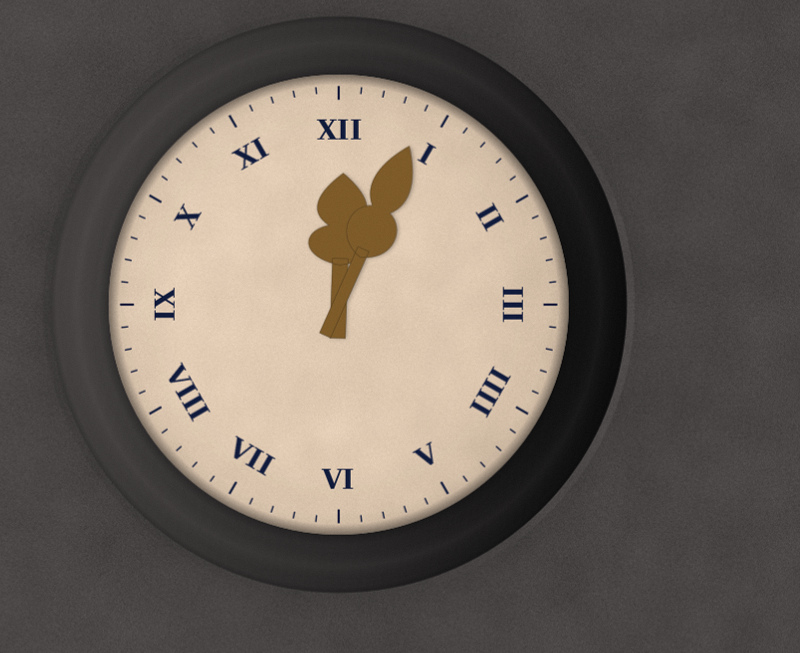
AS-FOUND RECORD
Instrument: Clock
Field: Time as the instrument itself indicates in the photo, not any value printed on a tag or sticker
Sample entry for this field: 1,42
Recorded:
12,04
